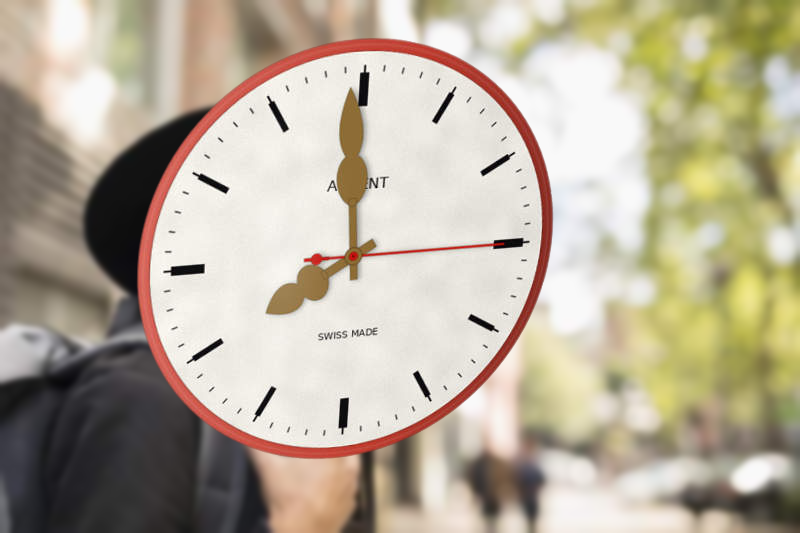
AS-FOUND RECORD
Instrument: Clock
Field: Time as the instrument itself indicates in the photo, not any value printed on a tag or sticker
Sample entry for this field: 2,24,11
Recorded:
7,59,15
